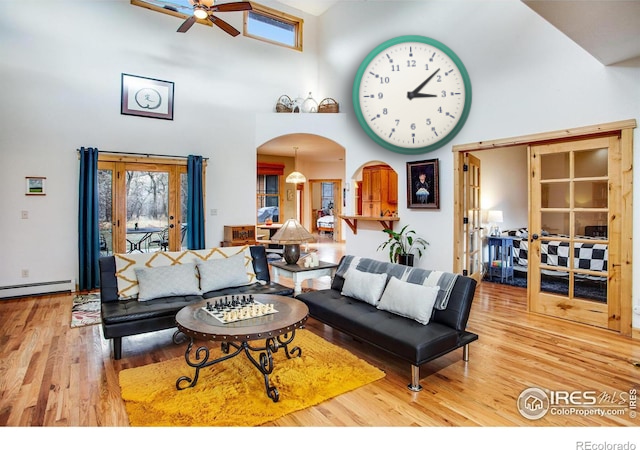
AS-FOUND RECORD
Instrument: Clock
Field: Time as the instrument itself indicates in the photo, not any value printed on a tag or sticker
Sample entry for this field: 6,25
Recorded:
3,08
